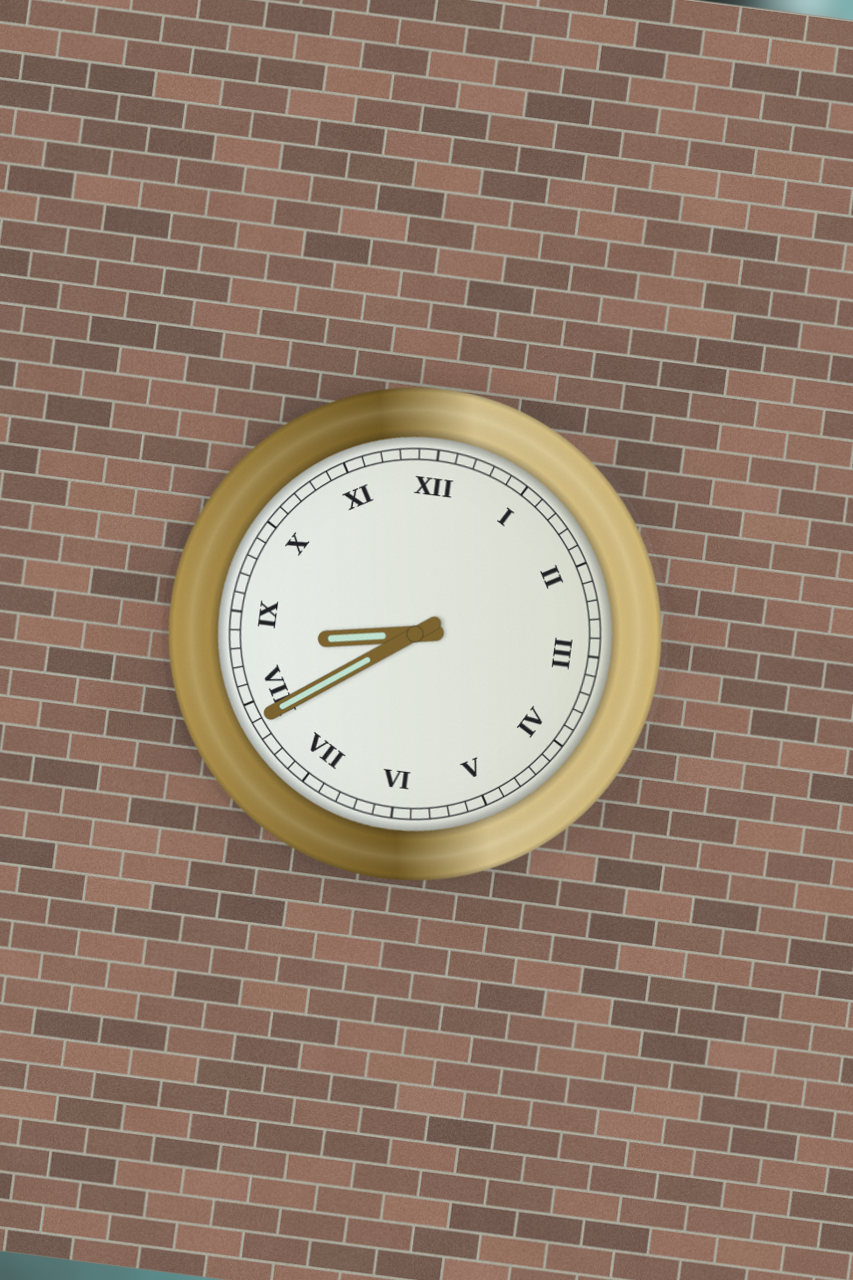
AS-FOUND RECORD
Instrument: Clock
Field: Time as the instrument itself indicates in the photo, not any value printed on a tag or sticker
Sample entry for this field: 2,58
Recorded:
8,39
